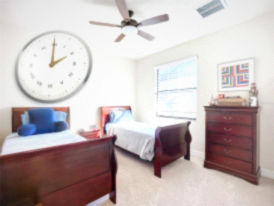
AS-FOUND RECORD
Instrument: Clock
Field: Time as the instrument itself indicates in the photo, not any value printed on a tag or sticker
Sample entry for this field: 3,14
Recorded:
2,00
